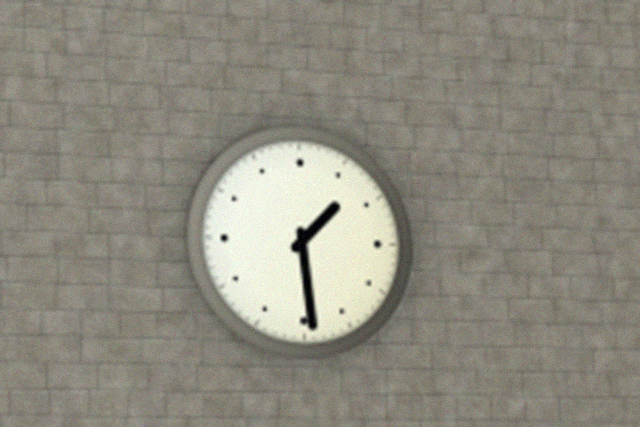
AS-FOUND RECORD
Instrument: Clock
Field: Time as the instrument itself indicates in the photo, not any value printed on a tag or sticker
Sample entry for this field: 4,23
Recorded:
1,29
